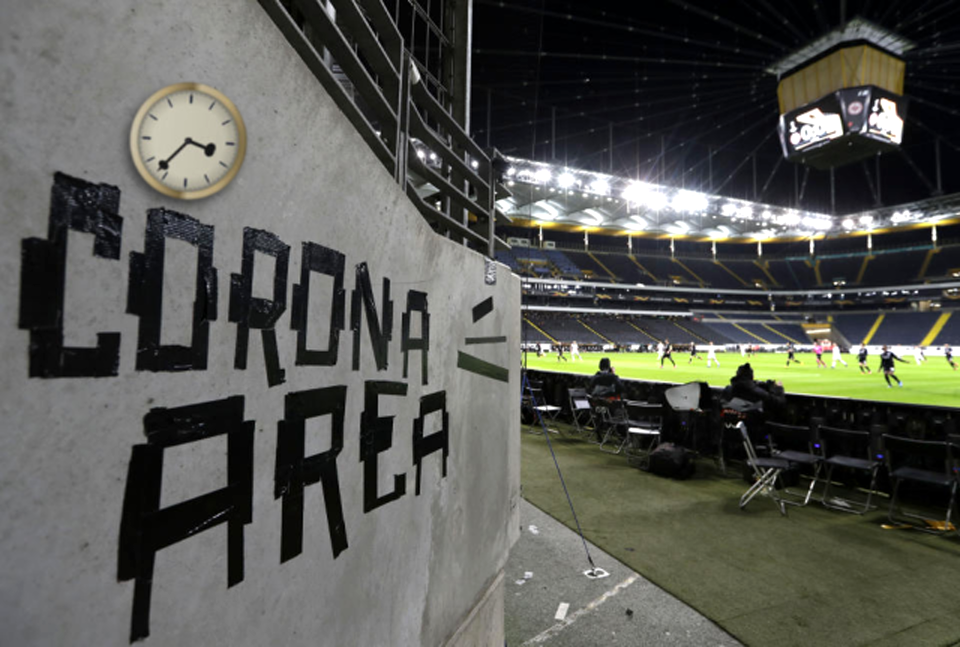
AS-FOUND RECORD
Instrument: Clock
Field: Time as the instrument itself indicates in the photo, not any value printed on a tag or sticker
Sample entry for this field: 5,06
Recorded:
3,37
